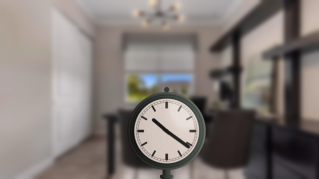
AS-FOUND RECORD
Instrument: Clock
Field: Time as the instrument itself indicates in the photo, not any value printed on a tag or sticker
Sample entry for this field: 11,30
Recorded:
10,21
